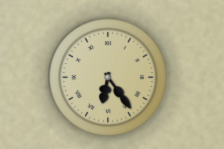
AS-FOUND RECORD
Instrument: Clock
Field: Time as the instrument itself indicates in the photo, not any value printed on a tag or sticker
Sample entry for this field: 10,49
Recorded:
6,24
